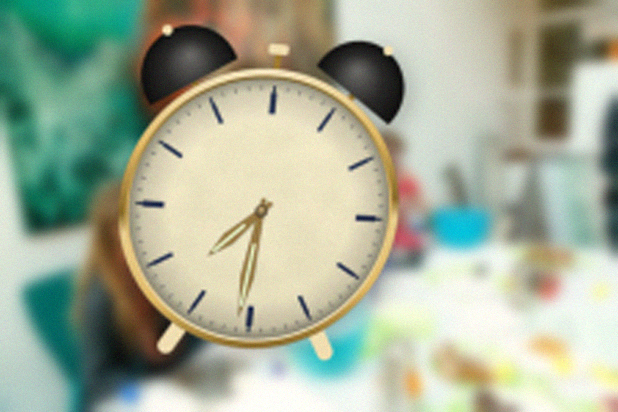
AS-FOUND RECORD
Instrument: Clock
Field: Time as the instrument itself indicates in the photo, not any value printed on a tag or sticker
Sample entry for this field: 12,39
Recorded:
7,31
